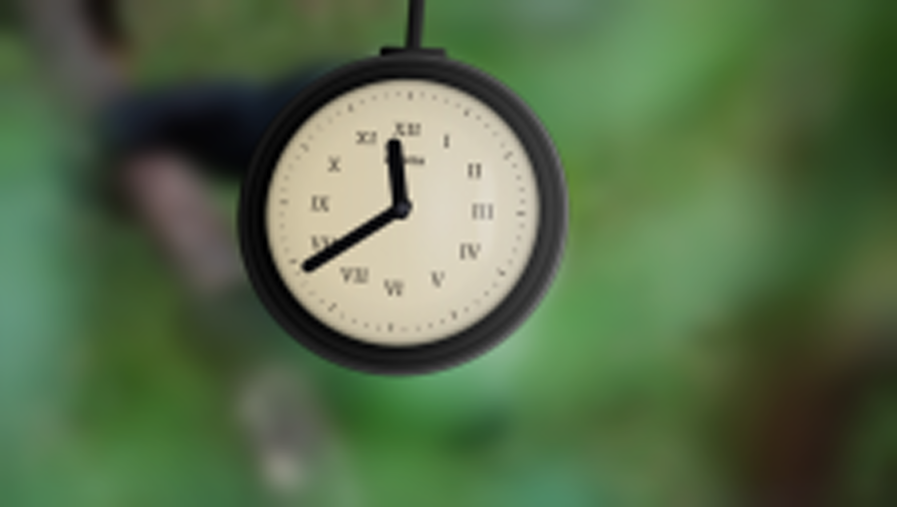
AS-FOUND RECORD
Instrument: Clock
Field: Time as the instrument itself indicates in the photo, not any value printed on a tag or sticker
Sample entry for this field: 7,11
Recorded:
11,39
